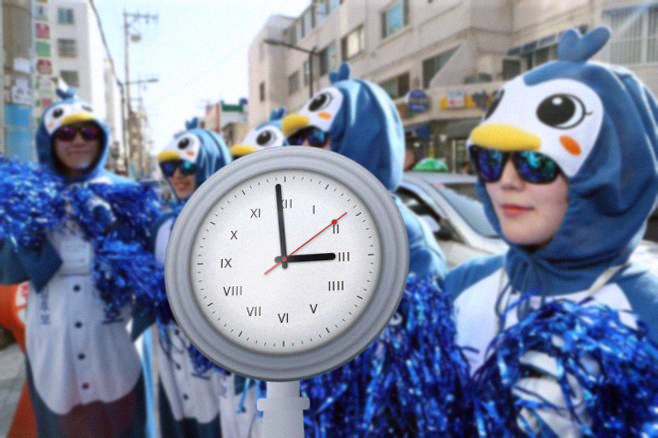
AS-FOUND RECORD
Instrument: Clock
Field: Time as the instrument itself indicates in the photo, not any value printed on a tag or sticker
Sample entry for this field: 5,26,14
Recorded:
2,59,09
